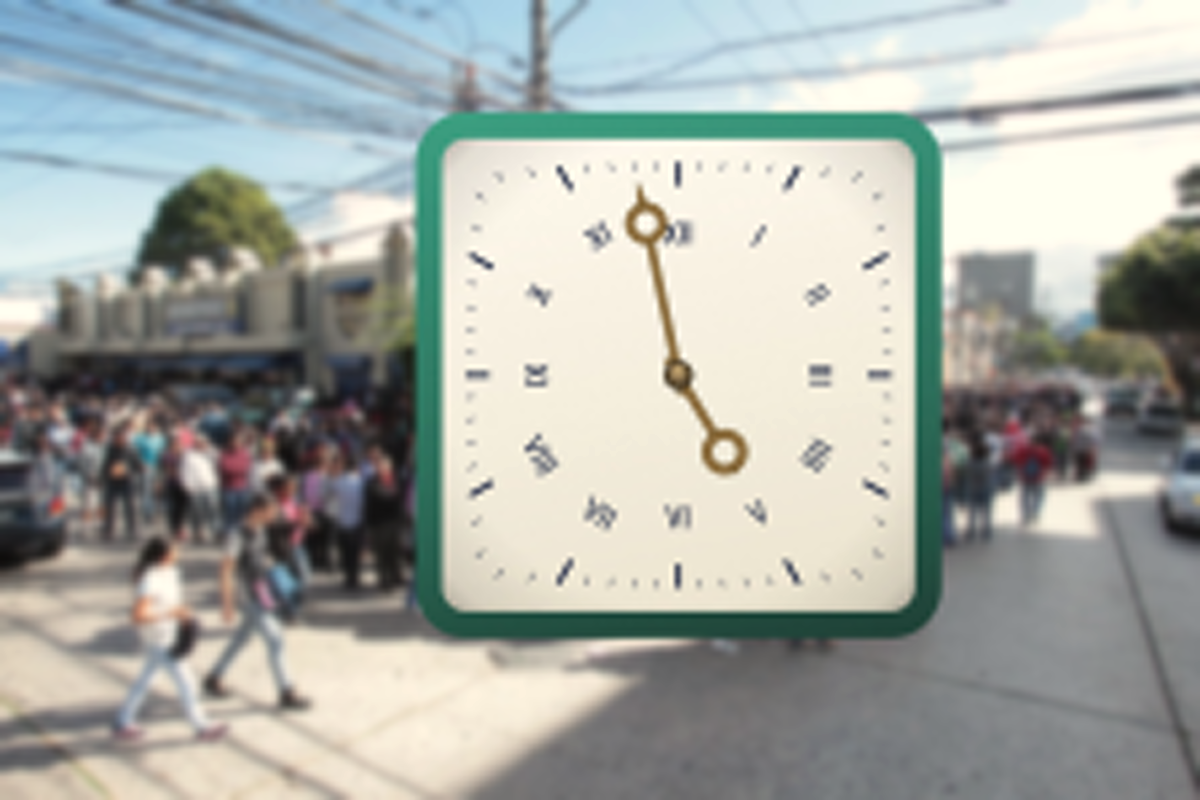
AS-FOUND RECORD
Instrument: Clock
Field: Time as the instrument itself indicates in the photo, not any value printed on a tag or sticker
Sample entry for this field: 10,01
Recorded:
4,58
